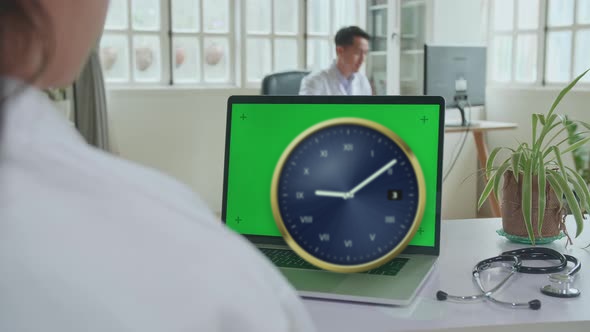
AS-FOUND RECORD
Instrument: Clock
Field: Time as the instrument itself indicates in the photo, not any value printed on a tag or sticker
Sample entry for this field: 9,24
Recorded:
9,09
